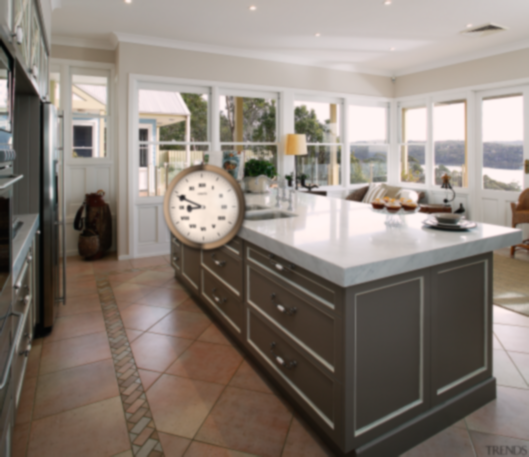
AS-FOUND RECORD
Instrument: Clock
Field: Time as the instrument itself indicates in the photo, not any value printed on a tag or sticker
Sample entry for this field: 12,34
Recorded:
8,49
